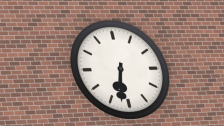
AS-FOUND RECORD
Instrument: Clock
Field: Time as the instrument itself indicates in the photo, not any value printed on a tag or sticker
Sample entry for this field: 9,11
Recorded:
6,32
